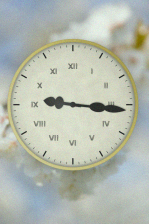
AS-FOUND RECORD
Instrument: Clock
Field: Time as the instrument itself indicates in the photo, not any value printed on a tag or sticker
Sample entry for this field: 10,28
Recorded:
9,16
